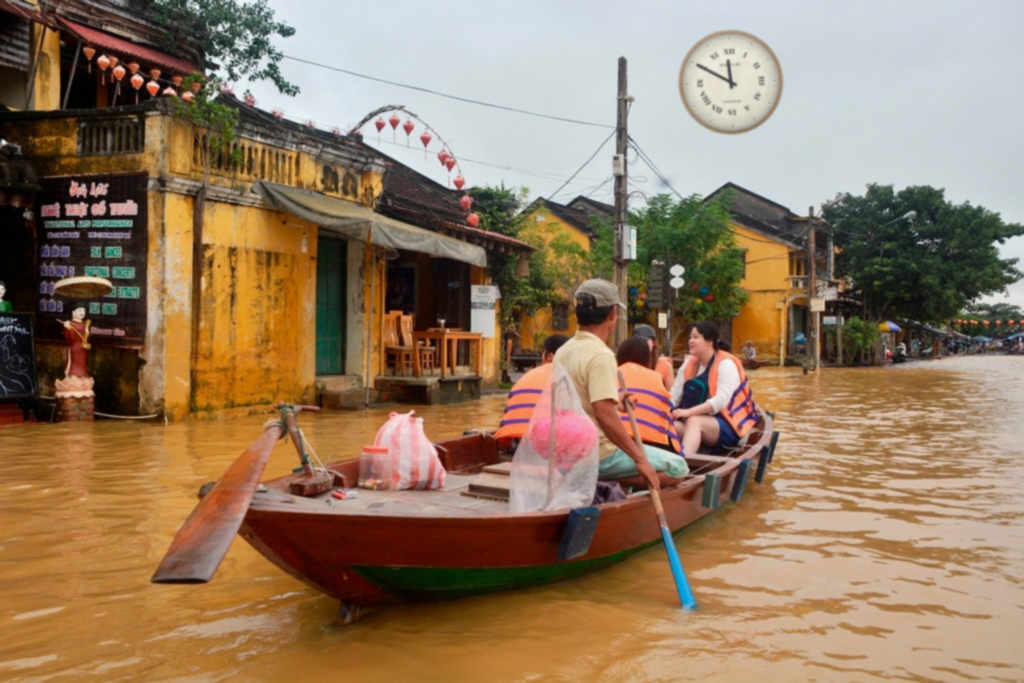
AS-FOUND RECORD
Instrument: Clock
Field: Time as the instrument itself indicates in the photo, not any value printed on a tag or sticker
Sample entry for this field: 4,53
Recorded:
11,50
